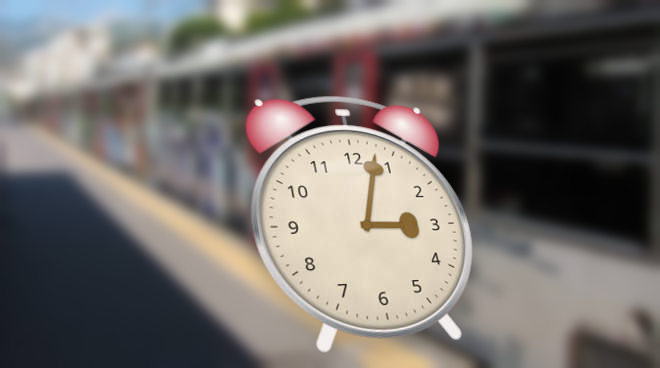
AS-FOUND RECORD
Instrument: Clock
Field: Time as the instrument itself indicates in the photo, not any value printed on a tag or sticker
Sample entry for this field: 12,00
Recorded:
3,03
